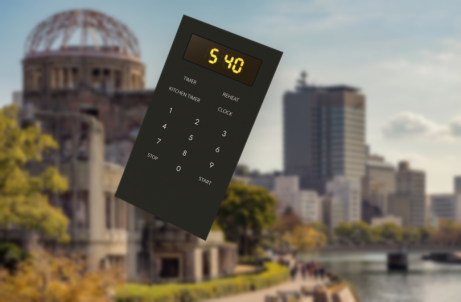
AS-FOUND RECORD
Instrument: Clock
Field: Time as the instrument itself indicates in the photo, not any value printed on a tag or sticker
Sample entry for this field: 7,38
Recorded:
5,40
